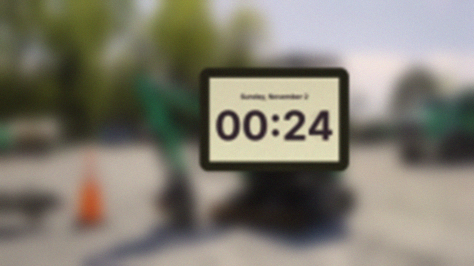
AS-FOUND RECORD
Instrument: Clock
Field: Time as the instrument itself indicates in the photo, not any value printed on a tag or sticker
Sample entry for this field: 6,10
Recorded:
0,24
